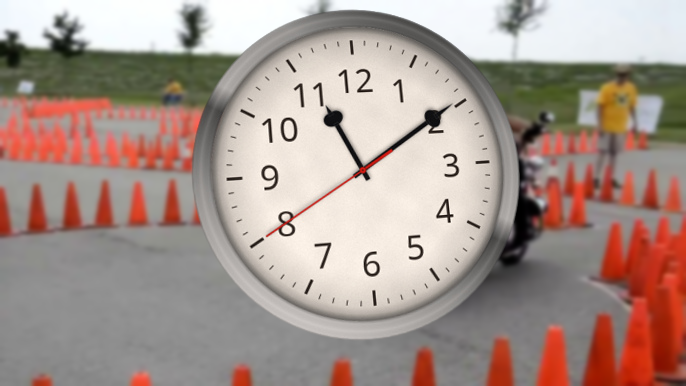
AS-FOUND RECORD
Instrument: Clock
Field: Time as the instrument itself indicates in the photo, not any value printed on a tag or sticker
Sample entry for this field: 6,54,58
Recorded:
11,09,40
